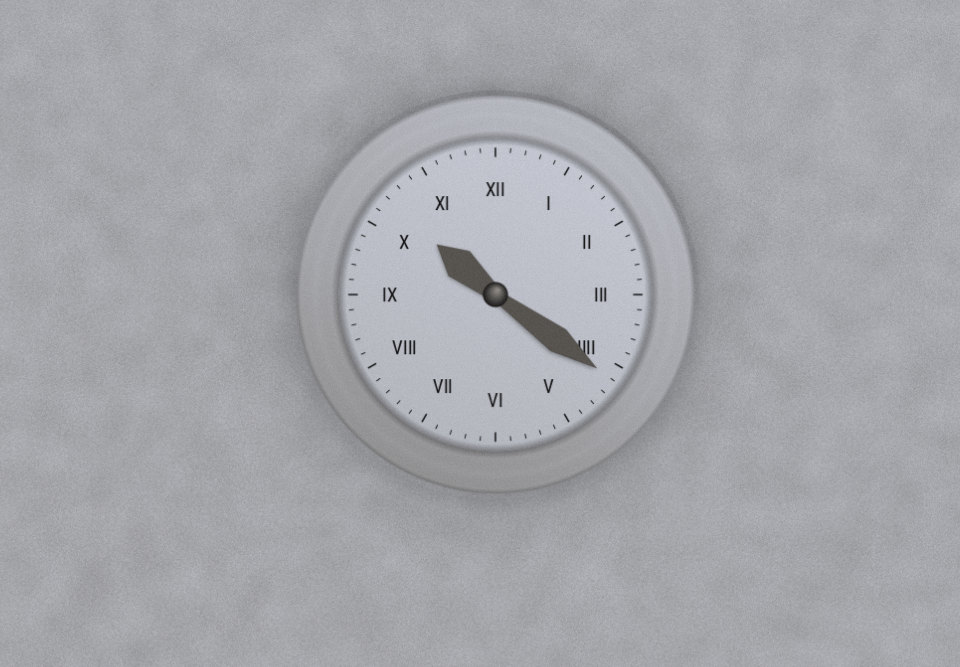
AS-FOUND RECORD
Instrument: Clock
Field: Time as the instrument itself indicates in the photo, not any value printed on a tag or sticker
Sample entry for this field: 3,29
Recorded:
10,21
